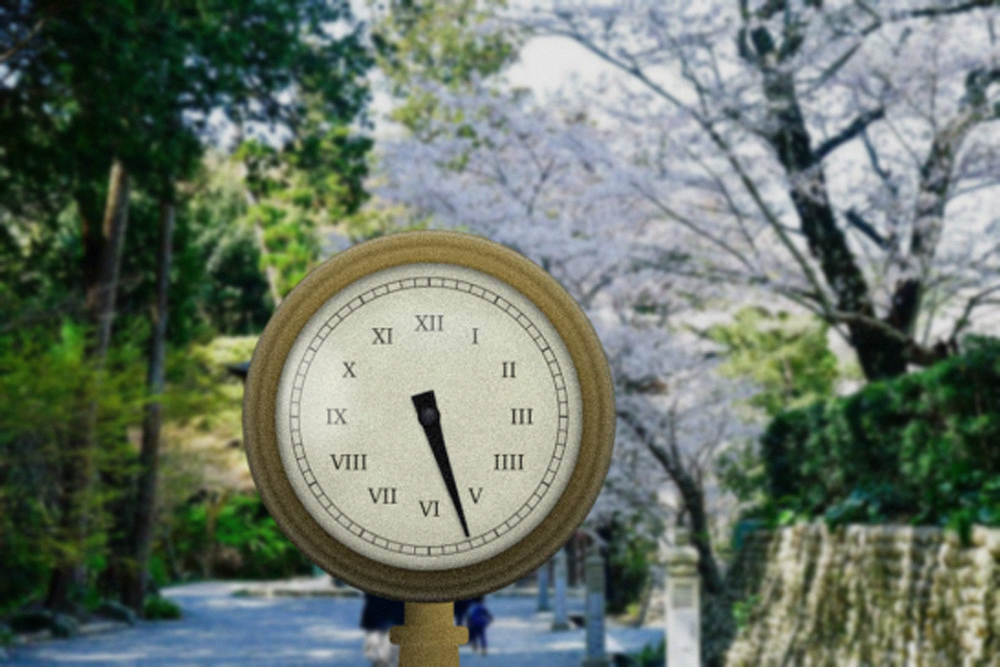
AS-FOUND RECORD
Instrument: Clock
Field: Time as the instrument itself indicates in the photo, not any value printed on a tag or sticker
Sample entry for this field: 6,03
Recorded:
5,27
